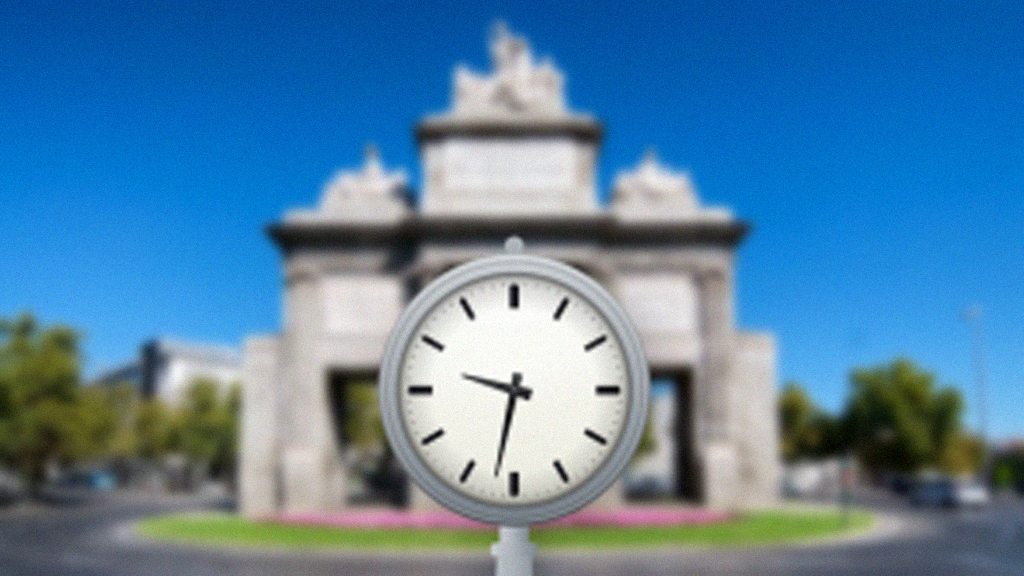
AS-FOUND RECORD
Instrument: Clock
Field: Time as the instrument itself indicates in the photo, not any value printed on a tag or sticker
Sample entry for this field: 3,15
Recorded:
9,32
